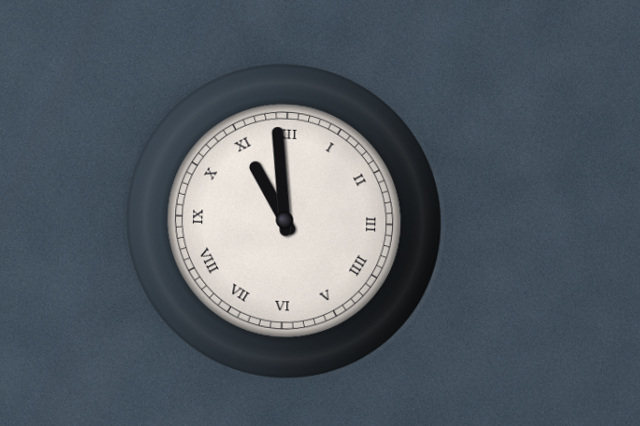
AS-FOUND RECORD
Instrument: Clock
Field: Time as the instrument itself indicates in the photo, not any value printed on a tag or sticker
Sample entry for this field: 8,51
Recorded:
10,59
